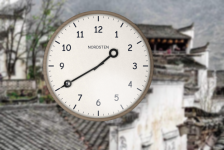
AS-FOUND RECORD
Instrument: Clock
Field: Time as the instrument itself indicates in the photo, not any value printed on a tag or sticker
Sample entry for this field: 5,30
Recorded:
1,40
